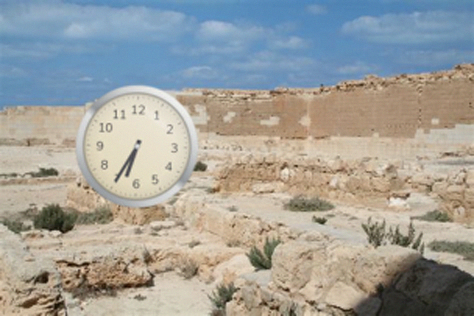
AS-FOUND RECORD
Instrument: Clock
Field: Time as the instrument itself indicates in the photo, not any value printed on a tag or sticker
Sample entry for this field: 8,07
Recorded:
6,35
